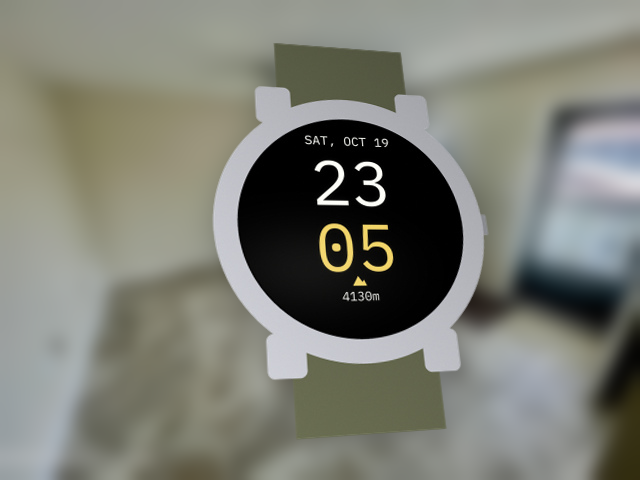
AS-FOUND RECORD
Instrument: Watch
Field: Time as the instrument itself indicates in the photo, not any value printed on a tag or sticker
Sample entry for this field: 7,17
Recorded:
23,05
